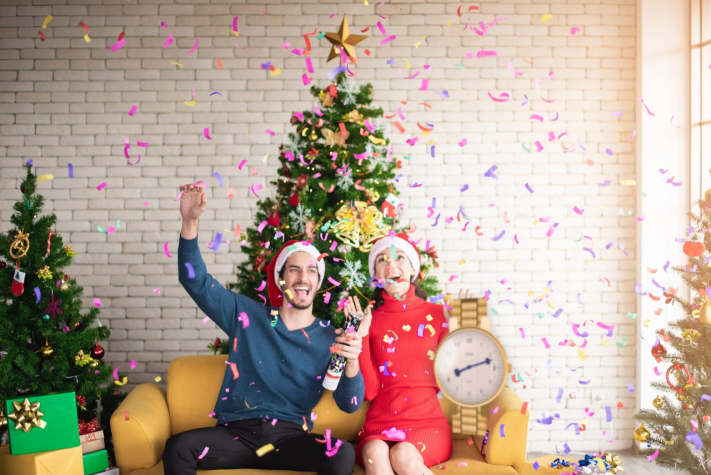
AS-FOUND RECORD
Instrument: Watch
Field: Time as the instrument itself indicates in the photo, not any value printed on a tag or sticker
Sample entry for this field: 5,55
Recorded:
8,12
